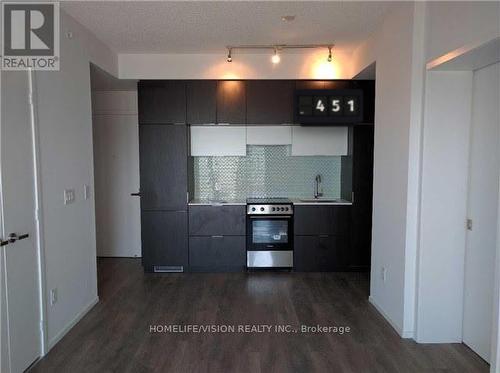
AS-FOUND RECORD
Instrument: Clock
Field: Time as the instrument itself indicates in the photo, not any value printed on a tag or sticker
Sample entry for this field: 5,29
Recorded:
4,51
